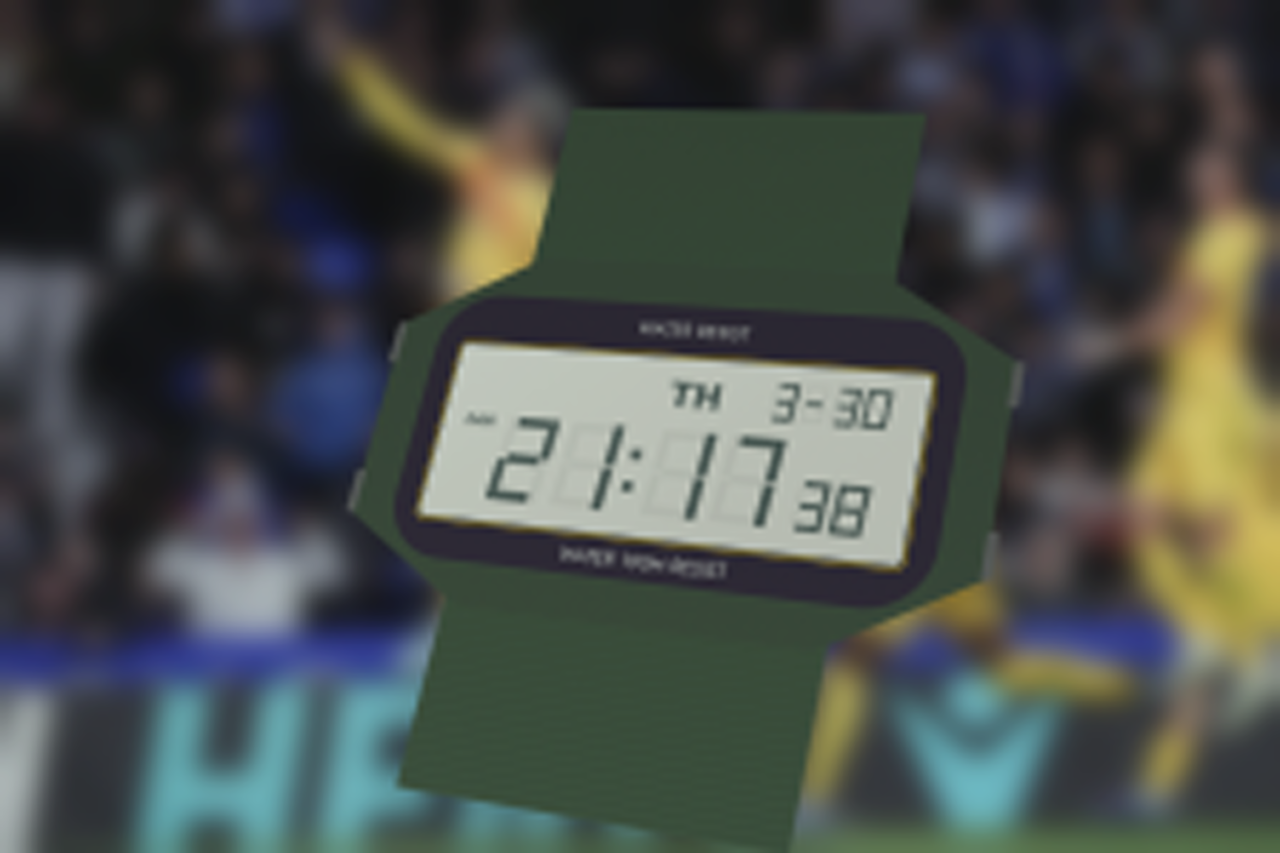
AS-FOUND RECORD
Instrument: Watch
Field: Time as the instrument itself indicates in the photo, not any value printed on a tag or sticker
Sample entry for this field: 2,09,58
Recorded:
21,17,38
